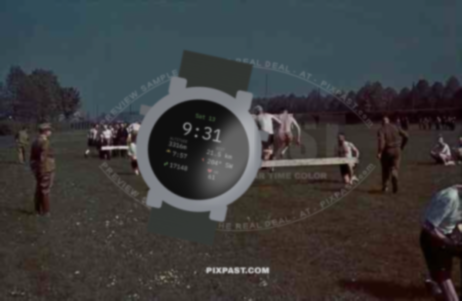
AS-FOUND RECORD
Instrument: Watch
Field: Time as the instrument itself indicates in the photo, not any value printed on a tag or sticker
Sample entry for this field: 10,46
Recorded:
9,31
